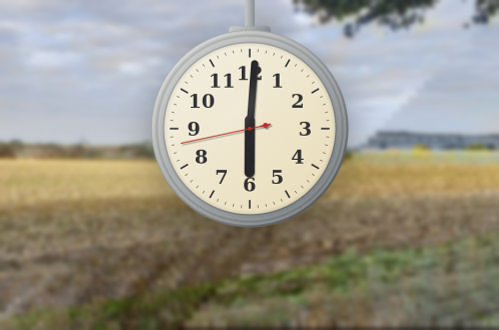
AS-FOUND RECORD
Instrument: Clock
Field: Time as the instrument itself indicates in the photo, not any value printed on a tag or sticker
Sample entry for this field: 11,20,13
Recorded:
6,00,43
